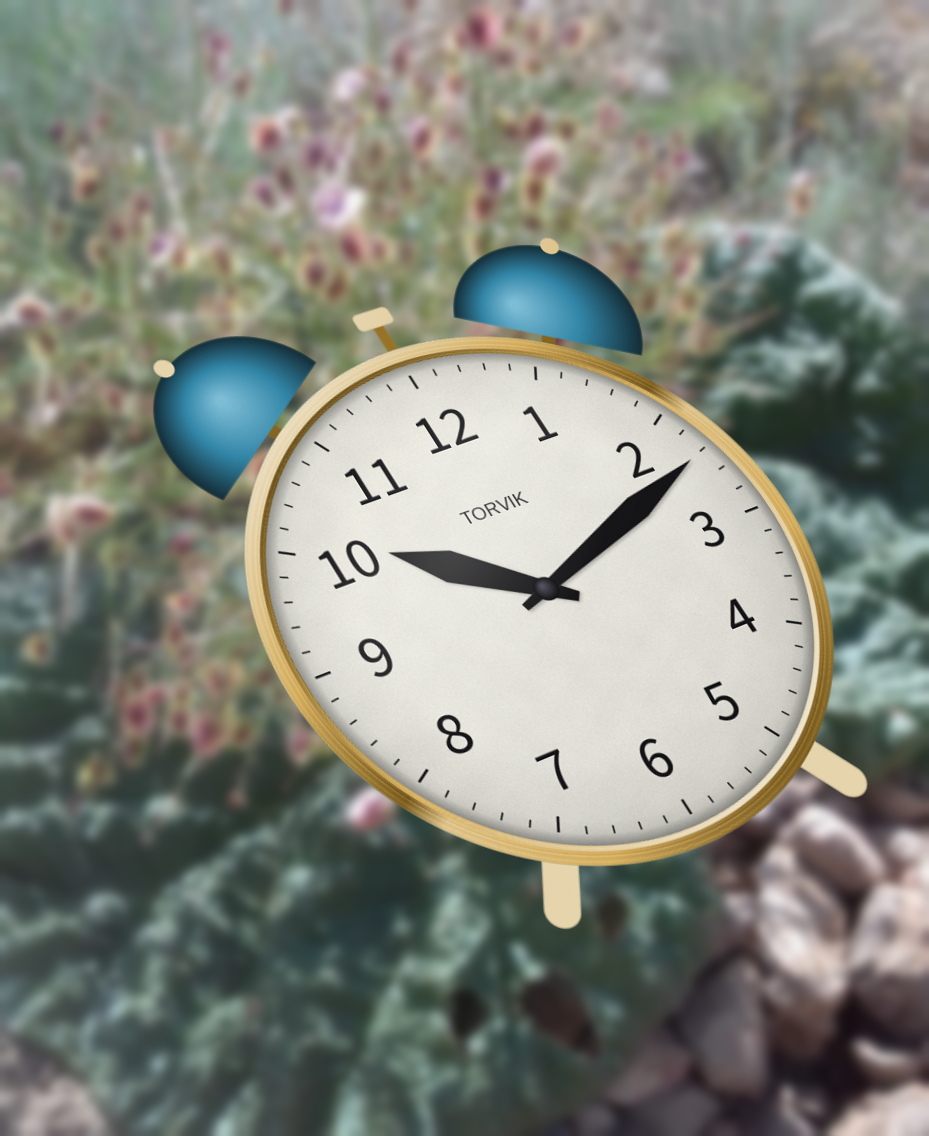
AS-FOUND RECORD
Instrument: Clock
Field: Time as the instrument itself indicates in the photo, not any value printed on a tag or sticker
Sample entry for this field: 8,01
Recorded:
10,12
